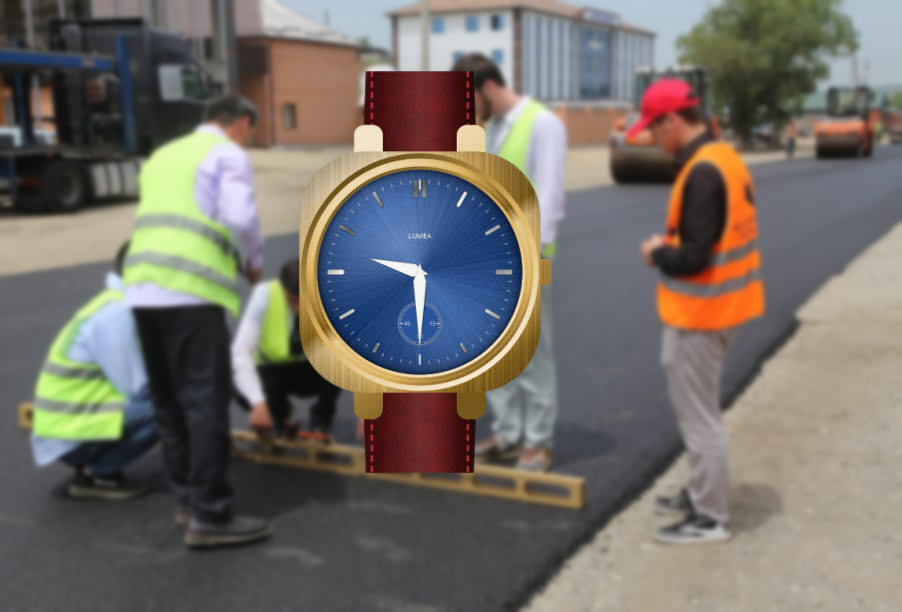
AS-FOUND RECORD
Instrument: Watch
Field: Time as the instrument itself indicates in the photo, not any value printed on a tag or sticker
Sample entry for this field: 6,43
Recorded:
9,30
